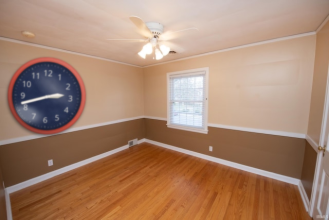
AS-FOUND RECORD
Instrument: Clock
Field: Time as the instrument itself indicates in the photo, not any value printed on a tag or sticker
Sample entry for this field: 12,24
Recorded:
2,42
